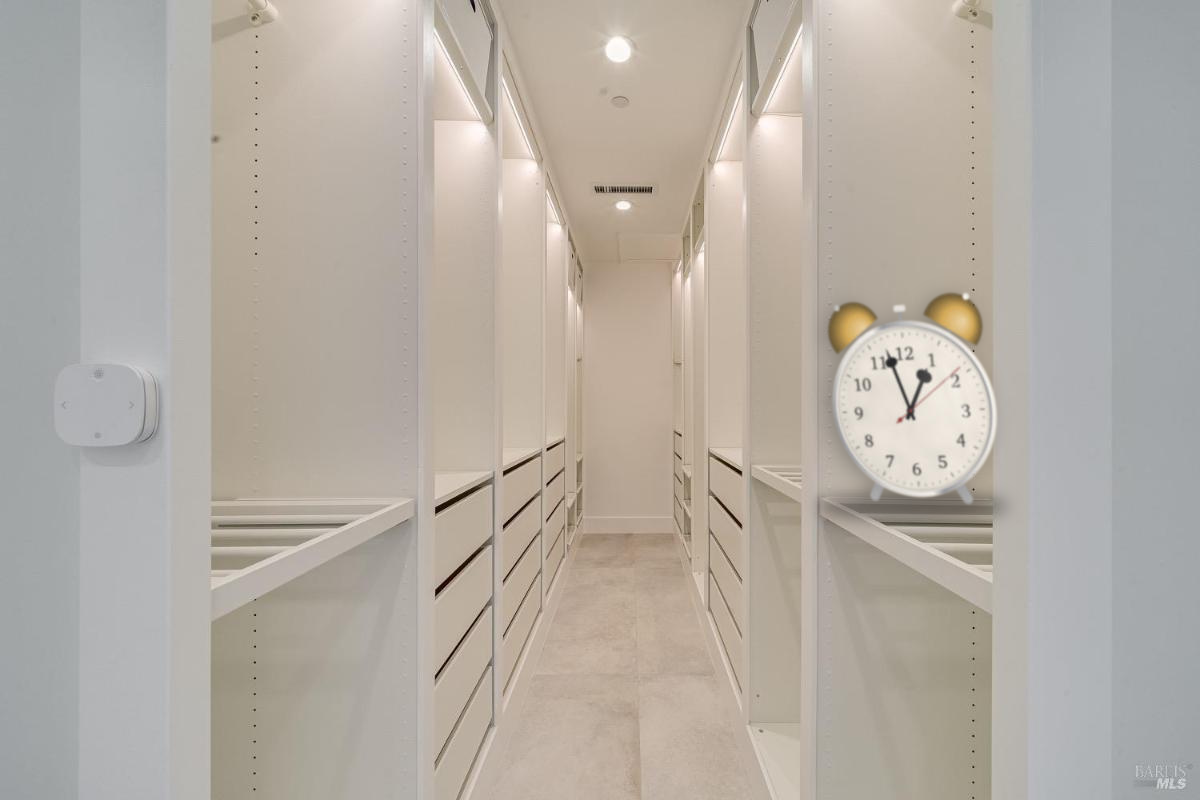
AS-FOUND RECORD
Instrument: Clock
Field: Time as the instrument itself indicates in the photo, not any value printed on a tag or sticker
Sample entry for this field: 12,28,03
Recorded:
12,57,09
